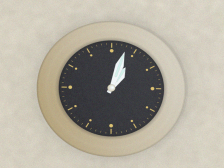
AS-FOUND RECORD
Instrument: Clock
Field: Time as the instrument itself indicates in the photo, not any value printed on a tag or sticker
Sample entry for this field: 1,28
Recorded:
1,03
